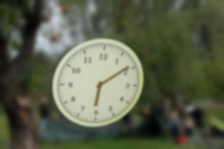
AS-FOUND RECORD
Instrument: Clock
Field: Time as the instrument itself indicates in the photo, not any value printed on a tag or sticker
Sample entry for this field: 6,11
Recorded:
6,09
